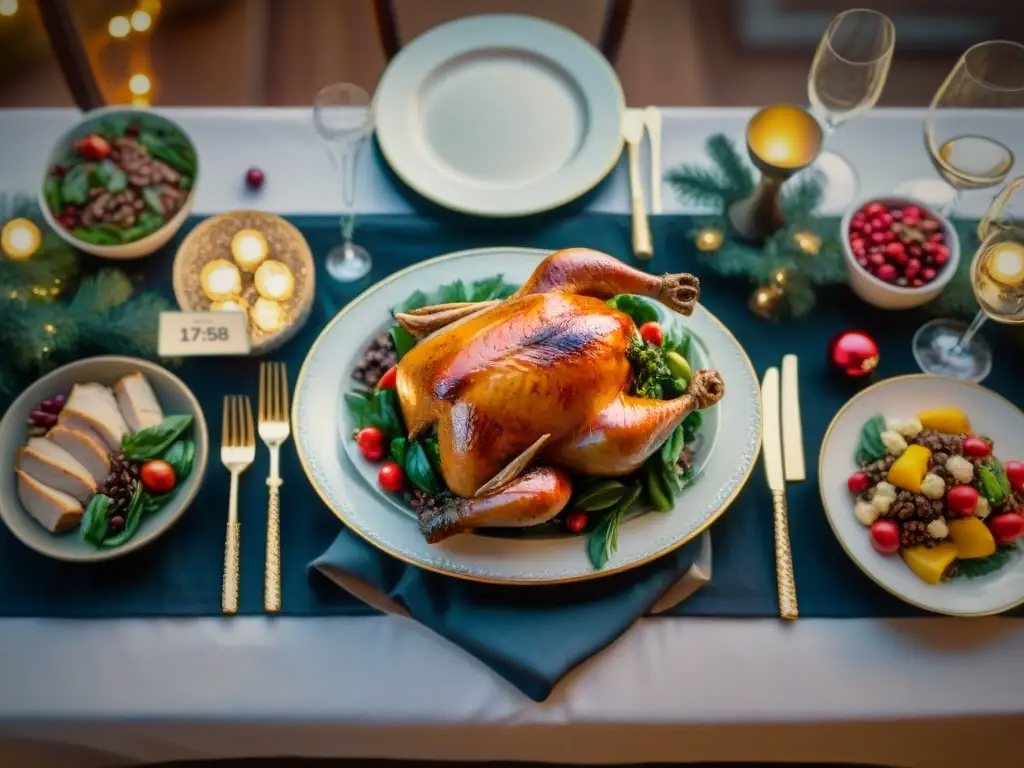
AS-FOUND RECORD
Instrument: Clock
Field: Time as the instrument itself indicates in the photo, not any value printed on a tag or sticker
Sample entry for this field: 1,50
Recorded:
17,58
